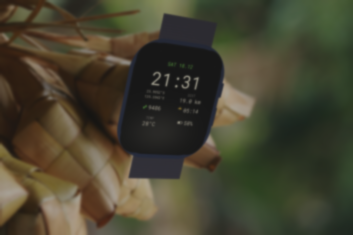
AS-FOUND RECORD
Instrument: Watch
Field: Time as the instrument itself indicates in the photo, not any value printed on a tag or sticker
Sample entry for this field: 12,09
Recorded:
21,31
